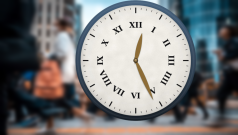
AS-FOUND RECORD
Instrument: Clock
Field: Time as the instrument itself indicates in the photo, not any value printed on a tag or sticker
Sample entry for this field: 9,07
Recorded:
12,26
